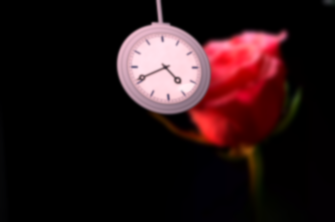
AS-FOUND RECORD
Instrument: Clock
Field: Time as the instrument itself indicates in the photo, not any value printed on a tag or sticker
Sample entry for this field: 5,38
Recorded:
4,41
